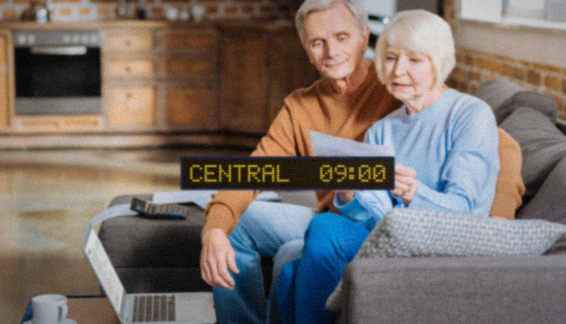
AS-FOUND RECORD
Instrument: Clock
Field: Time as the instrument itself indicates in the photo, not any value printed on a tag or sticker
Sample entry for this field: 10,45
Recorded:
9,00
